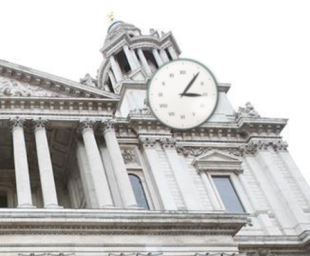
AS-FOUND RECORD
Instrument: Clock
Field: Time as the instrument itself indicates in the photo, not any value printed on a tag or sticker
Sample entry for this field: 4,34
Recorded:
3,06
